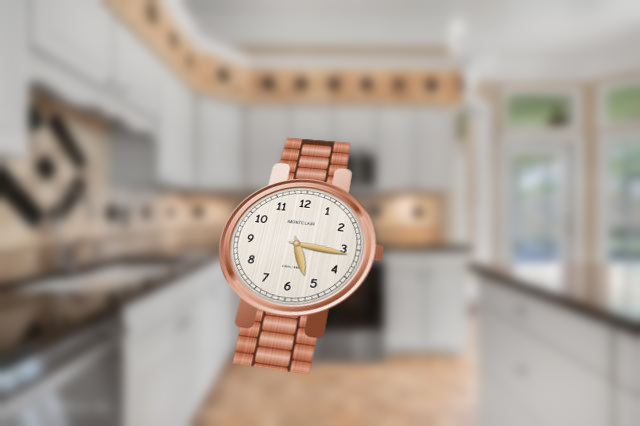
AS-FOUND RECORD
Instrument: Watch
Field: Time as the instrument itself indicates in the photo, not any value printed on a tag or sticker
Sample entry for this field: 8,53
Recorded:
5,16
